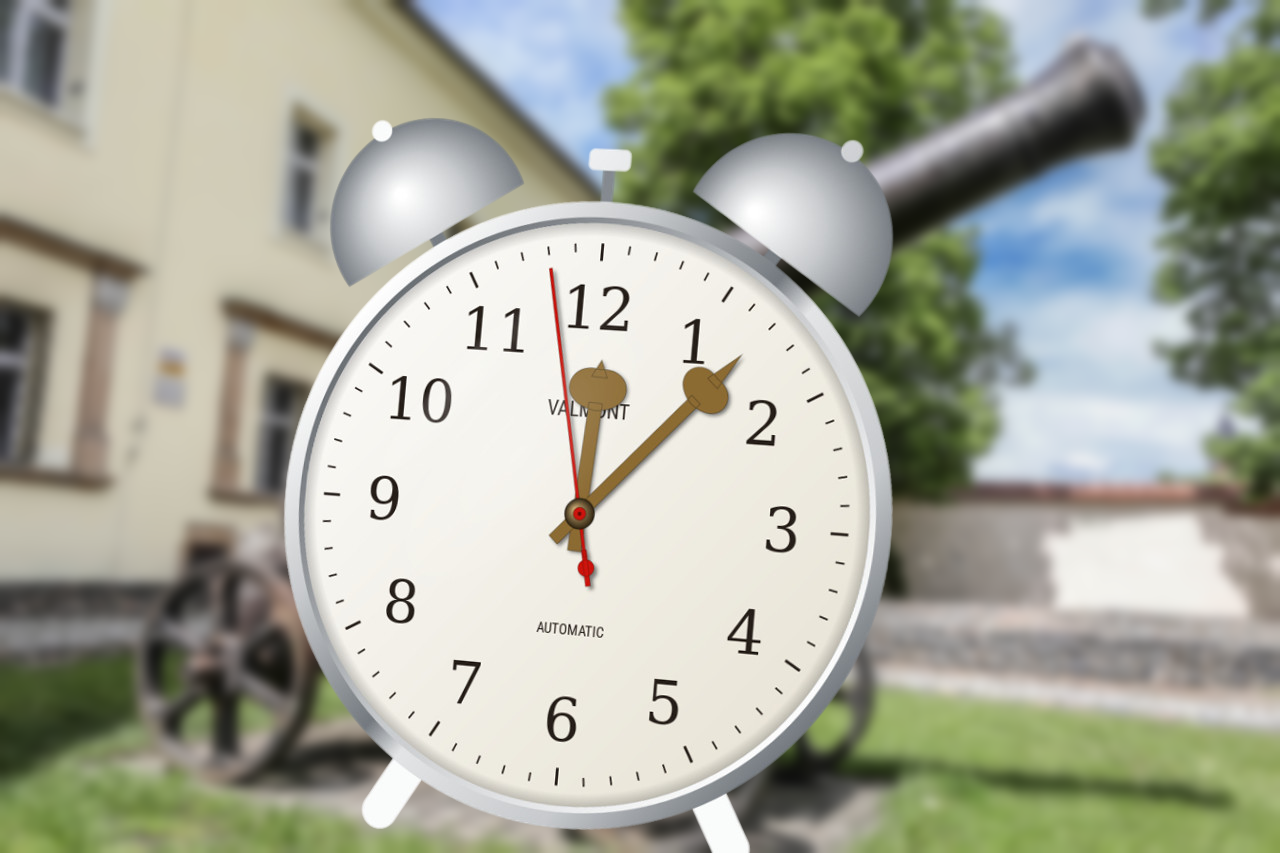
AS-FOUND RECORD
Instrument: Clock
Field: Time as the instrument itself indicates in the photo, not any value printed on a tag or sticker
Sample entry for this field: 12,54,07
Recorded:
12,06,58
